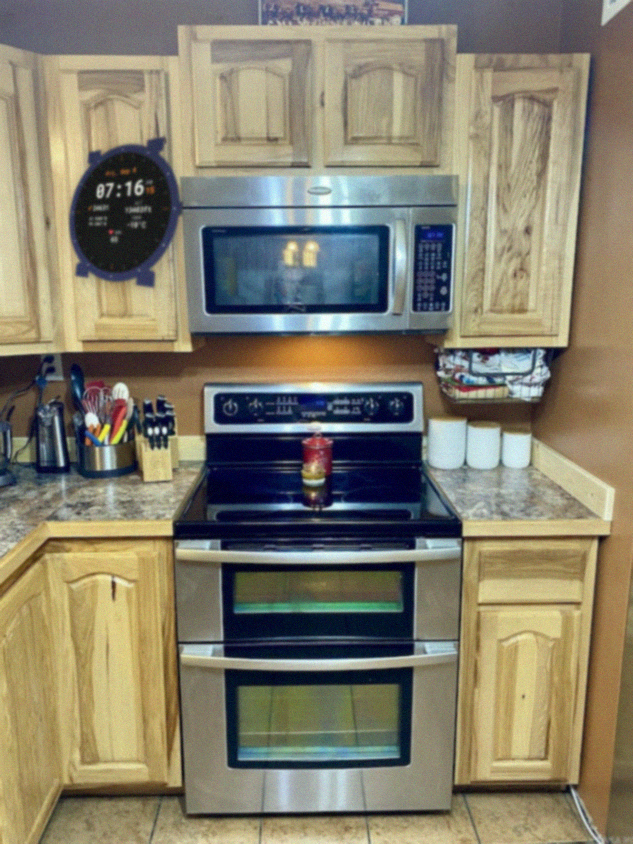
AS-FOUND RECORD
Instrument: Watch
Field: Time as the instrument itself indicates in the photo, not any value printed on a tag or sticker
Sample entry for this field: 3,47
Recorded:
7,16
